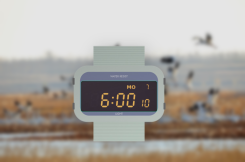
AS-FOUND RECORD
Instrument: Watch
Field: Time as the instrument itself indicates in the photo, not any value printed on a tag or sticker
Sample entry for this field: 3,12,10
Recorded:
6,00,10
